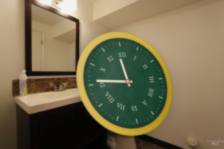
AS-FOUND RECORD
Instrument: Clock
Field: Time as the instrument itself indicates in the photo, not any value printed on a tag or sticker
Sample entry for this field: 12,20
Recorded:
11,46
